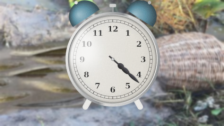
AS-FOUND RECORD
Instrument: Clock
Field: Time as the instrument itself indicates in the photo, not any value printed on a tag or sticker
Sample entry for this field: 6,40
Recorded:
4,22
